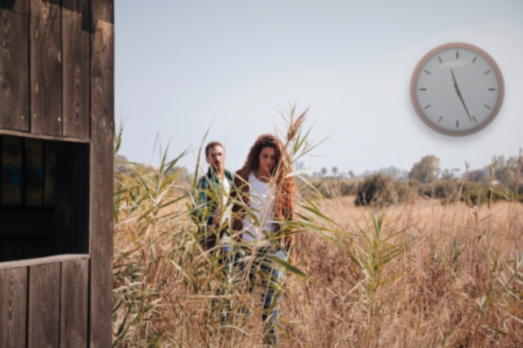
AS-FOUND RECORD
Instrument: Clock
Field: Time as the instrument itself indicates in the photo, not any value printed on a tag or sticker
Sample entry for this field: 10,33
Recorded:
11,26
